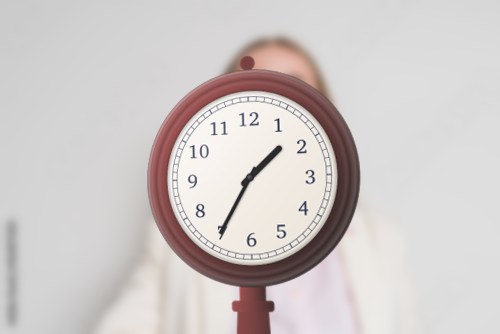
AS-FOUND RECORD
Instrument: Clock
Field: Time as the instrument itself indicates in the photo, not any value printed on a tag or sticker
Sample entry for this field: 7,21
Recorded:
1,35
